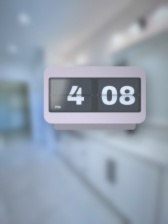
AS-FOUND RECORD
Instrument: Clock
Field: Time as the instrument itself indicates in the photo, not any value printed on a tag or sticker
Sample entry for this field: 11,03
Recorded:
4,08
